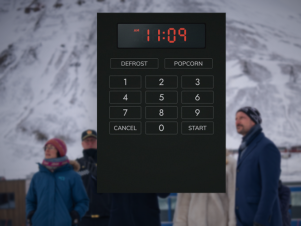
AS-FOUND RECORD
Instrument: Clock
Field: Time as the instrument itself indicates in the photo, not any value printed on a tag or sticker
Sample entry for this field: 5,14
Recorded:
11,09
